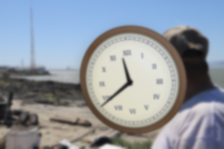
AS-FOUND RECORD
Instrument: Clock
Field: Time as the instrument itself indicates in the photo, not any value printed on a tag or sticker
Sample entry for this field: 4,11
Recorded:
11,39
